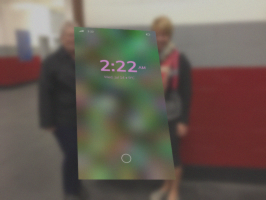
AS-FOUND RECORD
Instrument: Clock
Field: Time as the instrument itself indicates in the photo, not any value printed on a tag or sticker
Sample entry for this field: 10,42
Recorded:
2,22
